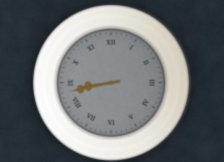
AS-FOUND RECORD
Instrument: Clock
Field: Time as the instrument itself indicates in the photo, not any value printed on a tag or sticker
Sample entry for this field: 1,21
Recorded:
8,43
